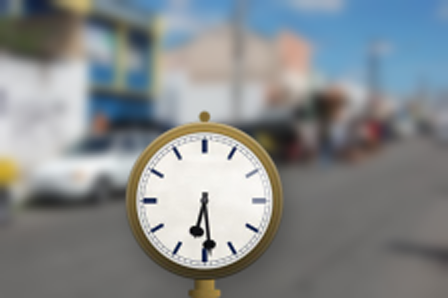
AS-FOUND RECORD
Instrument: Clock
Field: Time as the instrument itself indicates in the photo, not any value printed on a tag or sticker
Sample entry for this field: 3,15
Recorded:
6,29
